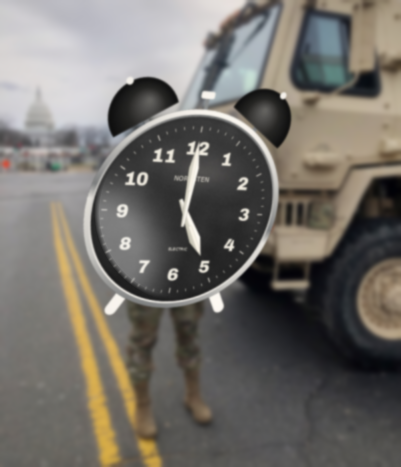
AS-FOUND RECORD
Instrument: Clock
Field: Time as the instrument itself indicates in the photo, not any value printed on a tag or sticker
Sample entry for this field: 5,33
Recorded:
5,00
